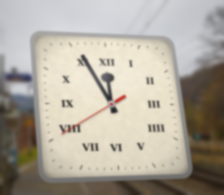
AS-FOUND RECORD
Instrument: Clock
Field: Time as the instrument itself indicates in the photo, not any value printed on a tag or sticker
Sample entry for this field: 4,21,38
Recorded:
11,55,40
